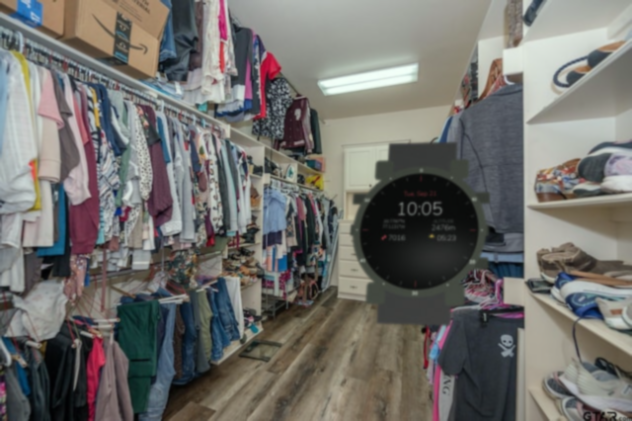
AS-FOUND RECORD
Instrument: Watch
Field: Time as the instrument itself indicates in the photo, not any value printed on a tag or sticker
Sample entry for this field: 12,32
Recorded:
10,05
